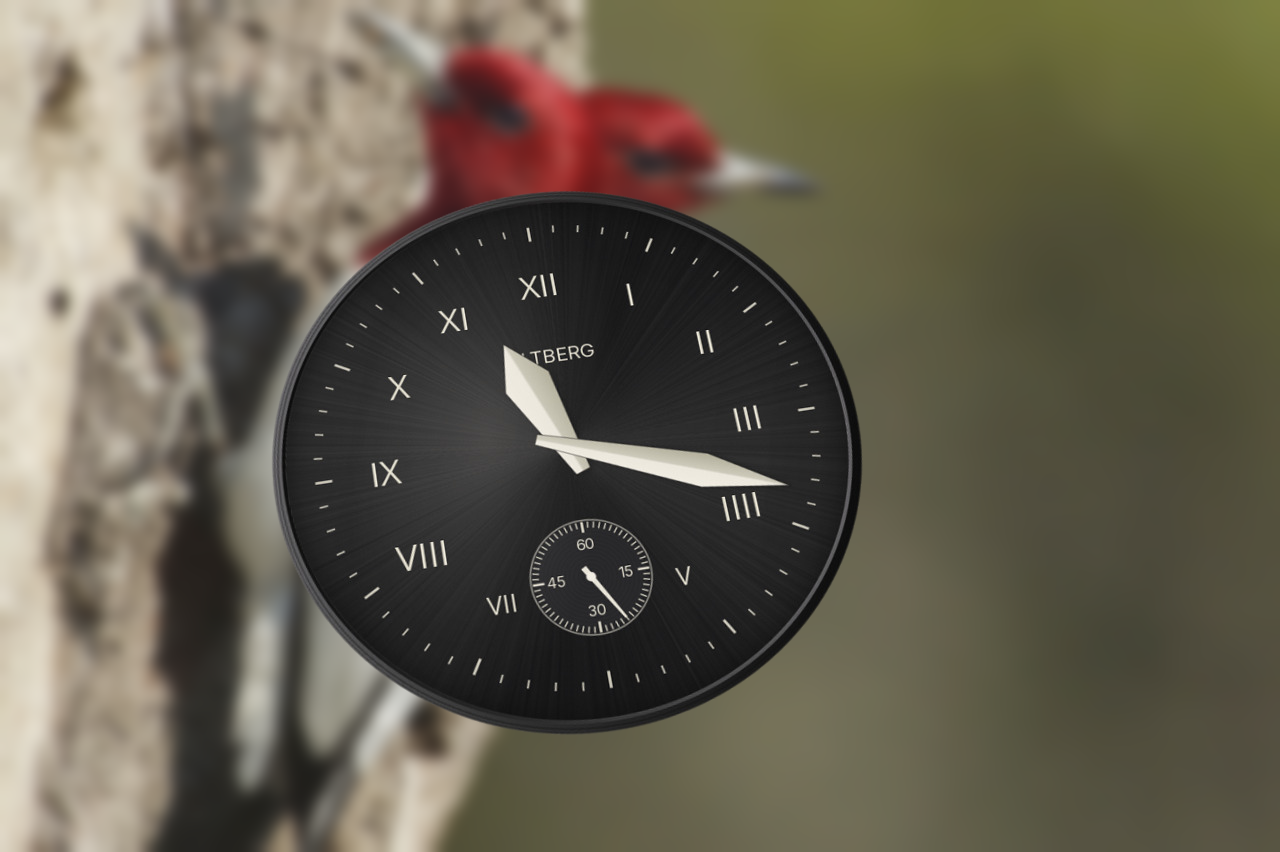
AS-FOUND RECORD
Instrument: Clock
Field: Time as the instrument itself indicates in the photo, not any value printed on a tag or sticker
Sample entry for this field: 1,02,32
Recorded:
11,18,25
